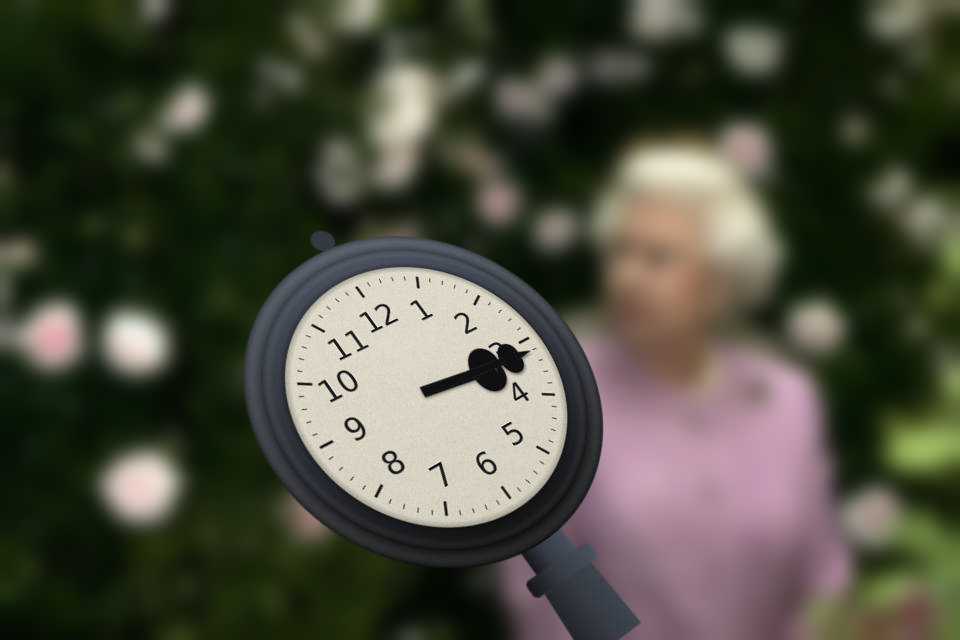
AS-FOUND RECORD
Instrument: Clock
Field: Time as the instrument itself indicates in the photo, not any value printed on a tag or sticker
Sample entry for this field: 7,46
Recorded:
3,16
